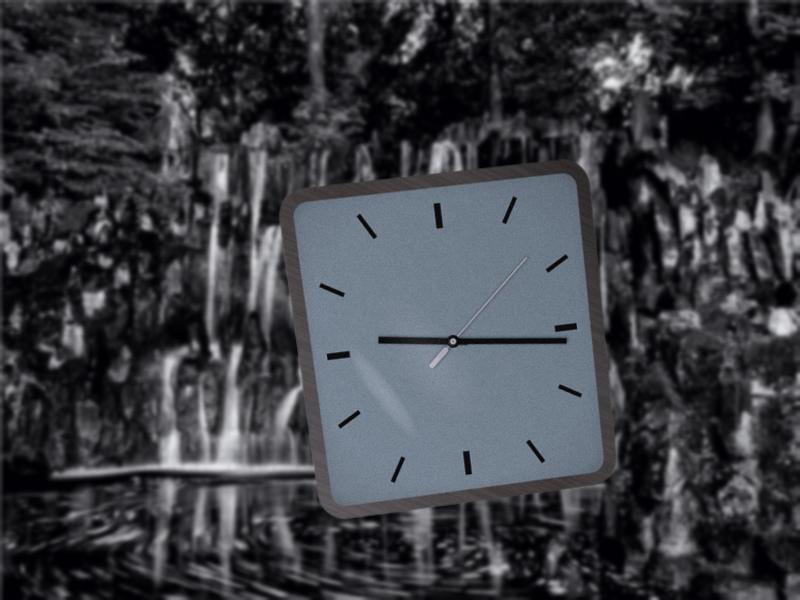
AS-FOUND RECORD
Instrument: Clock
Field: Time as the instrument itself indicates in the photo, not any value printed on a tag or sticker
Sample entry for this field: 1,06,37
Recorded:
9,16,08
